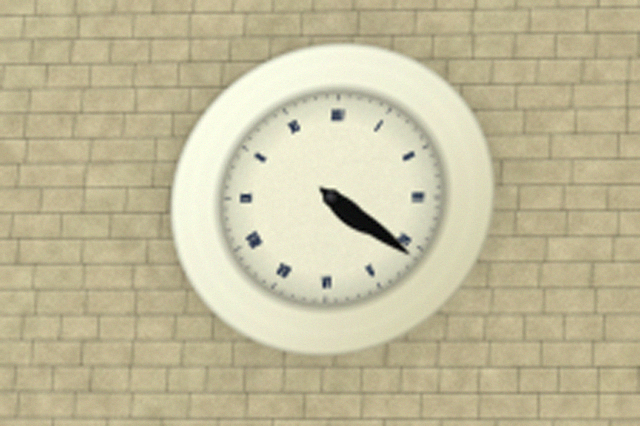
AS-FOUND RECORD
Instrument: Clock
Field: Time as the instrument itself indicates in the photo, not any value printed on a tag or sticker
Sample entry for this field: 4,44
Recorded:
4,21
